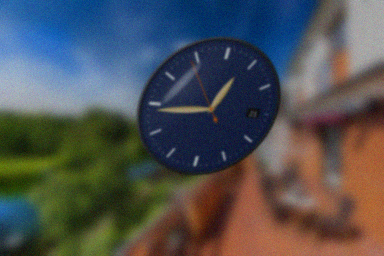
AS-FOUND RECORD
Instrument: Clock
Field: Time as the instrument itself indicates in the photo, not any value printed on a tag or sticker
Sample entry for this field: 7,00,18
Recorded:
12,43,54
